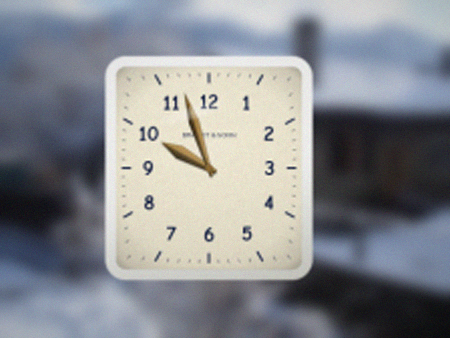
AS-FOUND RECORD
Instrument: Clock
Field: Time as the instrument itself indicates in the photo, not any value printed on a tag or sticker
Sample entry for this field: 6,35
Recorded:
9,57
